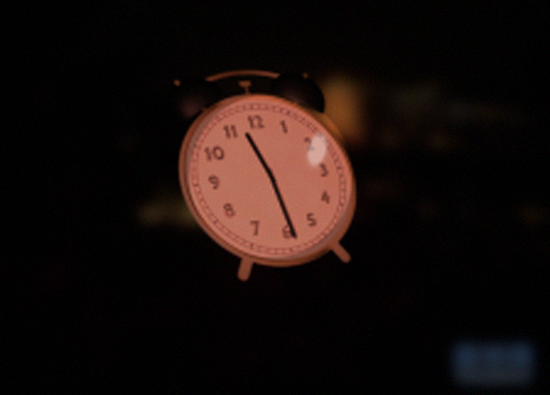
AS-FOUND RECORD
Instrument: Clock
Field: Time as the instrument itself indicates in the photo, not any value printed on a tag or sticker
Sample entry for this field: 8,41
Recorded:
11,29
